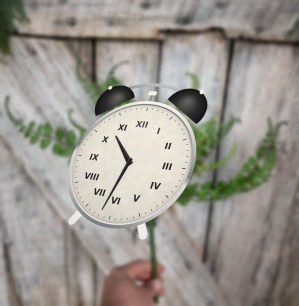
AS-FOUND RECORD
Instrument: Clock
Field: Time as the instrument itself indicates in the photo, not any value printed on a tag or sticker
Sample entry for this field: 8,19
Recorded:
10,32
